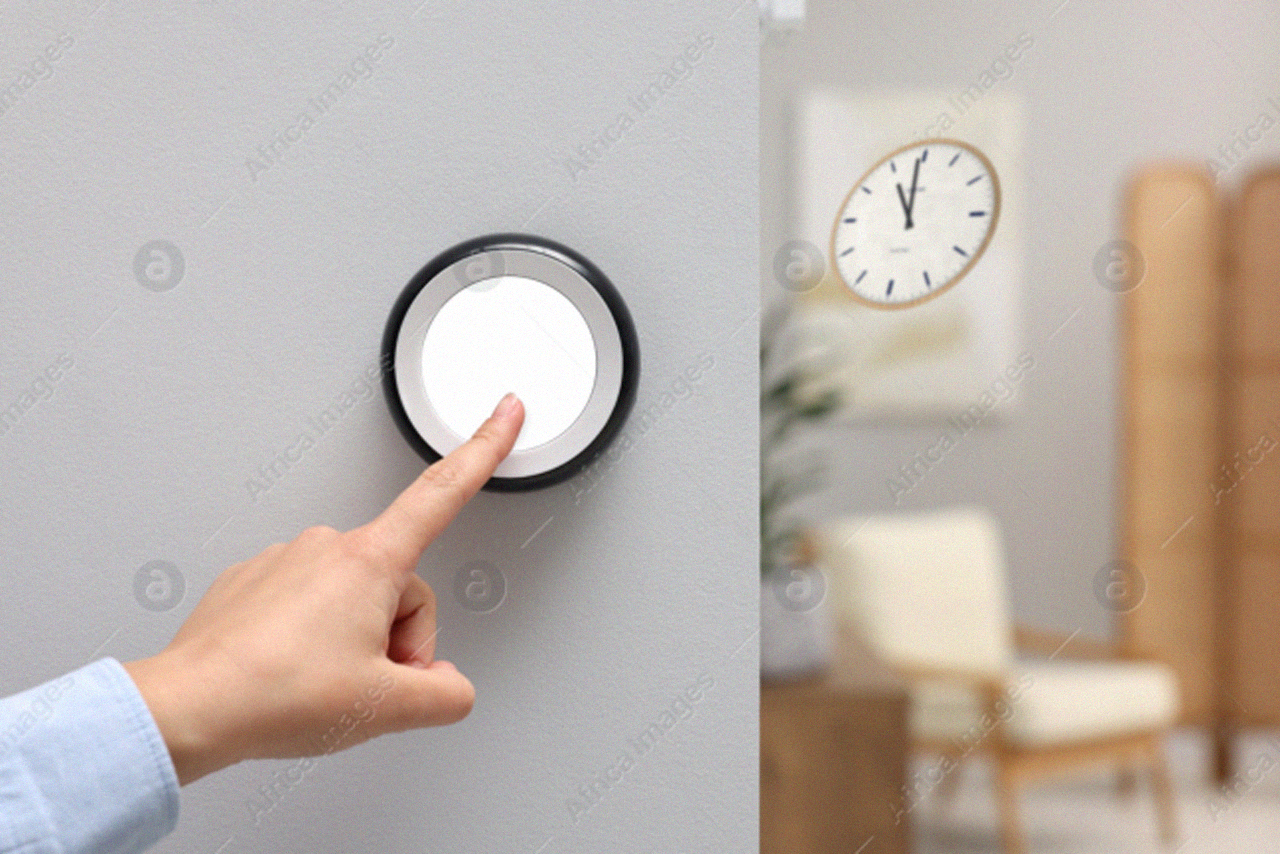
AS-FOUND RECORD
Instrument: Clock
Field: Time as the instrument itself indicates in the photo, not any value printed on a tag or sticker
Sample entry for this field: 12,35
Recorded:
10,59
